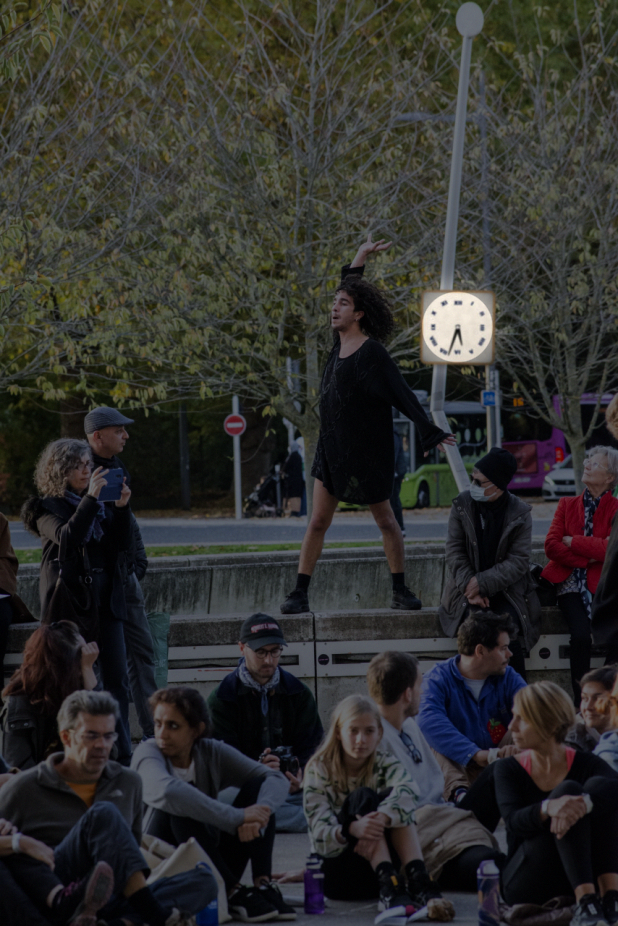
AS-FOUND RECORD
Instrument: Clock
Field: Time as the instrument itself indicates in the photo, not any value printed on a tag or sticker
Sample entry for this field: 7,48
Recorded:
5,33
